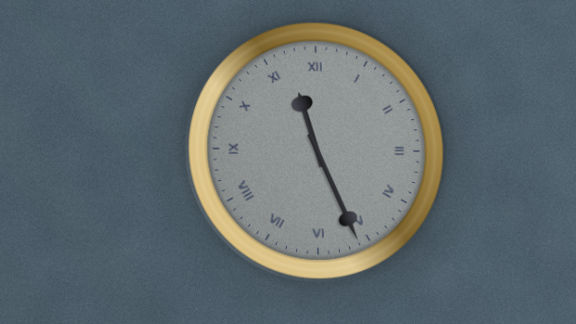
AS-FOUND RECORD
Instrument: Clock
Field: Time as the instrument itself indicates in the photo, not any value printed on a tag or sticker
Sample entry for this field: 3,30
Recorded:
11,26
